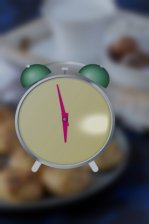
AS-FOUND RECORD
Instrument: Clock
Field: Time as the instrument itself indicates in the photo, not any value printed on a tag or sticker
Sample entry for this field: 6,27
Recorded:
5,58
